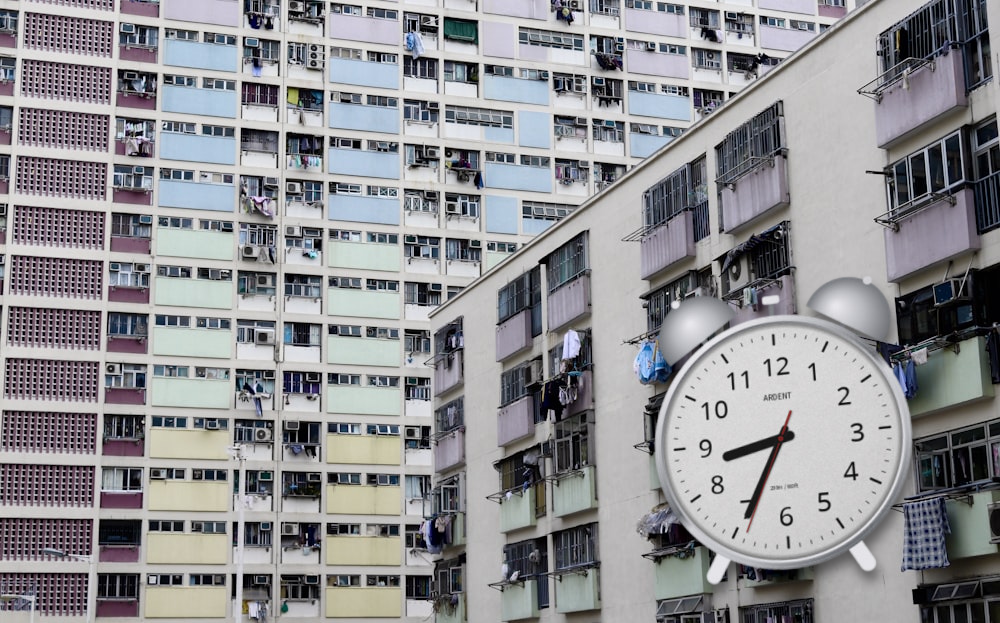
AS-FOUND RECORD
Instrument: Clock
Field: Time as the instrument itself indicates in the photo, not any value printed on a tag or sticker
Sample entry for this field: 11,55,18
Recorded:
8,34,34
